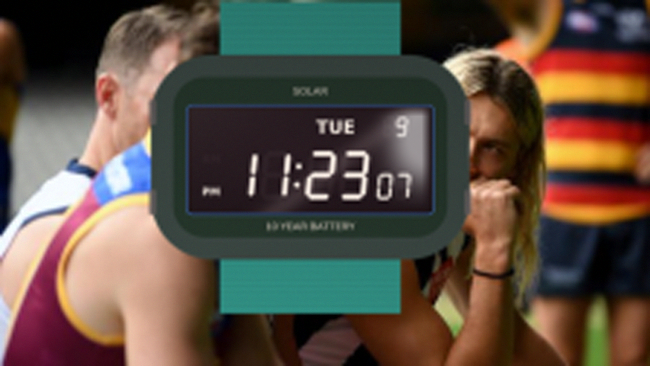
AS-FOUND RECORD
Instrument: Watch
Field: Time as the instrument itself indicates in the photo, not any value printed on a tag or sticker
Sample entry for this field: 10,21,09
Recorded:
11,23,07
